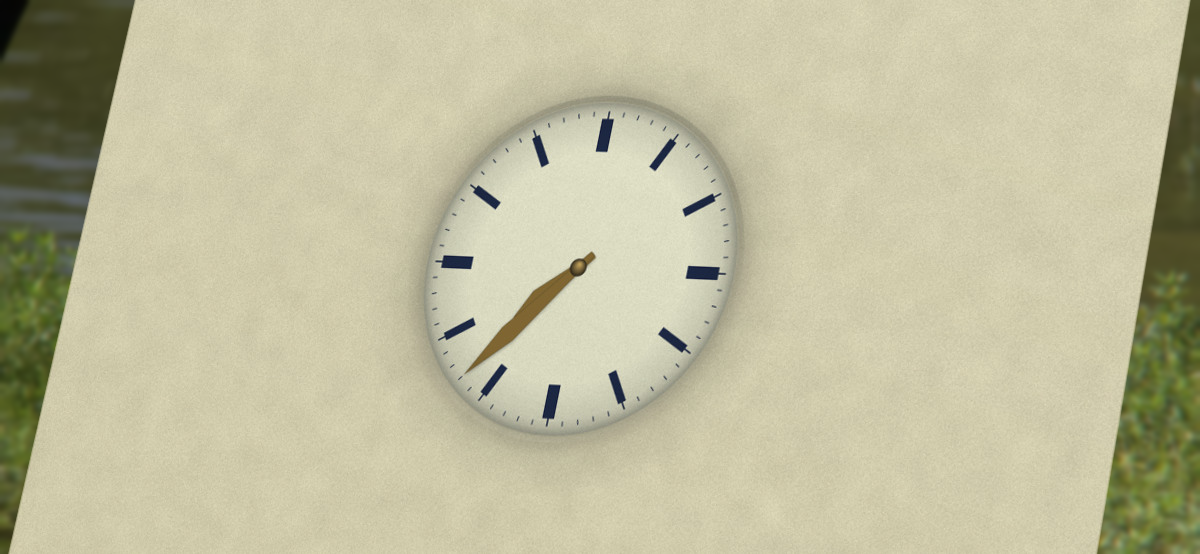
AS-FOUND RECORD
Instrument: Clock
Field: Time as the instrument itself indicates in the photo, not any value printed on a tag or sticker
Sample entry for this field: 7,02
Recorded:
7,37
